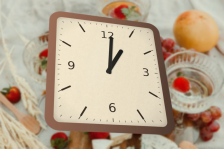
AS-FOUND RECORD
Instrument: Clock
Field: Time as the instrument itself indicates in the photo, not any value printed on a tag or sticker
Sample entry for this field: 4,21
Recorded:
1,01
